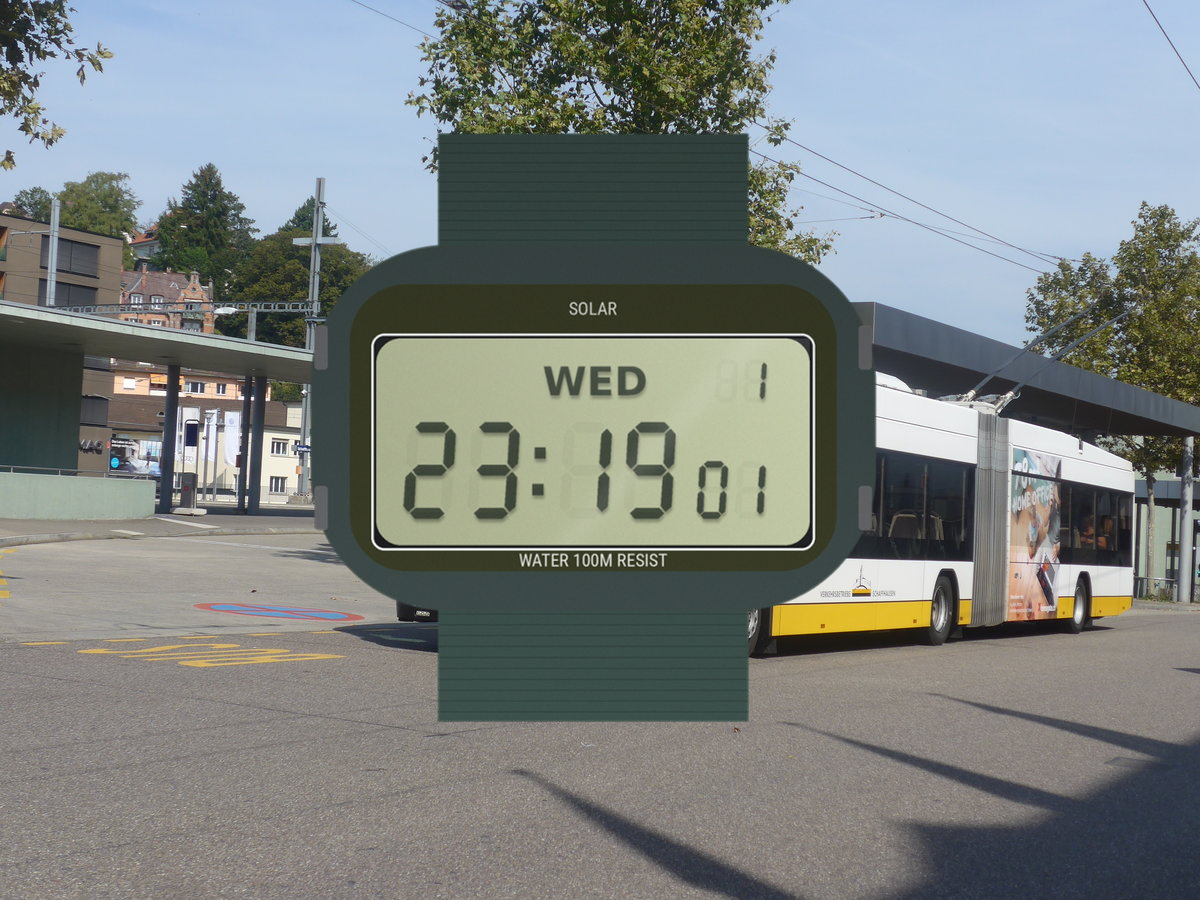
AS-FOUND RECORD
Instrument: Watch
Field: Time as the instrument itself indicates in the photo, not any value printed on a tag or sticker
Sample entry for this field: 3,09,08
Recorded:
23,19,01
